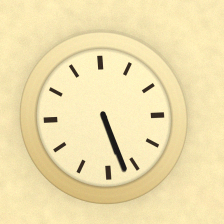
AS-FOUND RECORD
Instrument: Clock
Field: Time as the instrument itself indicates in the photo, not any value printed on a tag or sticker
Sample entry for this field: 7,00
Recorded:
5,27
